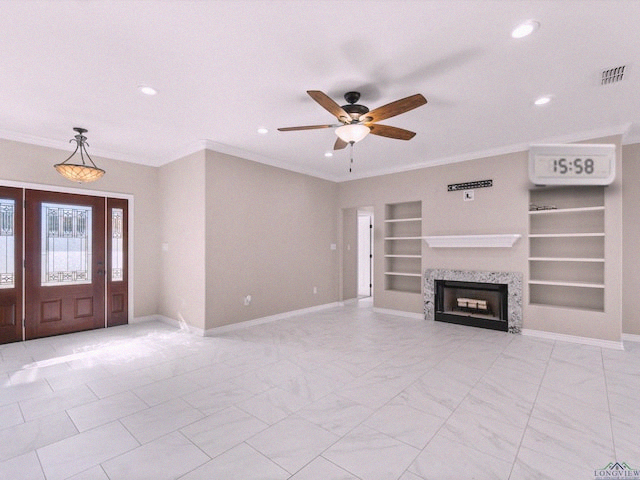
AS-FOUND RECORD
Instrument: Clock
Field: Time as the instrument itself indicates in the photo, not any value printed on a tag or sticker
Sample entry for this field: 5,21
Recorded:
15,58
